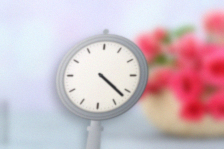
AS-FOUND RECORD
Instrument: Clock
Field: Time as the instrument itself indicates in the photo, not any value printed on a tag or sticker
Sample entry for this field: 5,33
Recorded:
4,22
